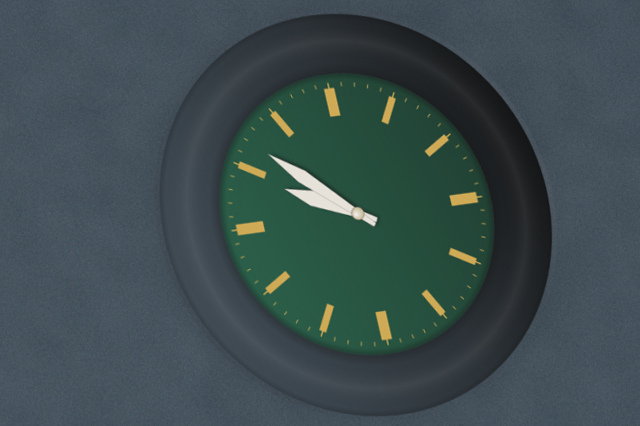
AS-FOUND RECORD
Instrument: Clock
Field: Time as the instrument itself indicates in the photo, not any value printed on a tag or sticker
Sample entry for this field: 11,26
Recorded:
9,52
